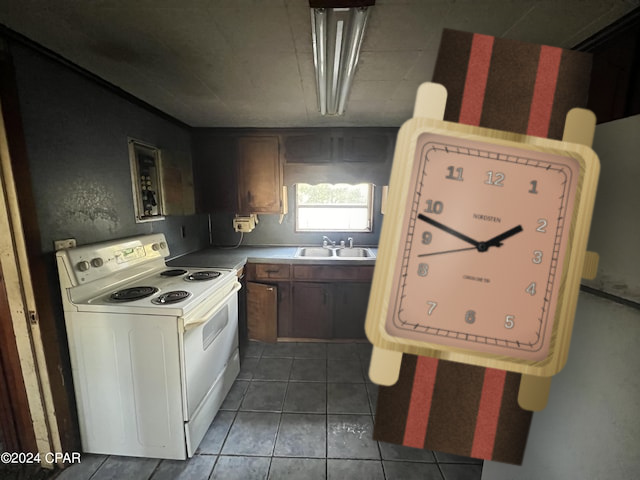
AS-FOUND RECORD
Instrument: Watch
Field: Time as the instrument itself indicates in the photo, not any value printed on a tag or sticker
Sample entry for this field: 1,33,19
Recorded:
1,47,42
